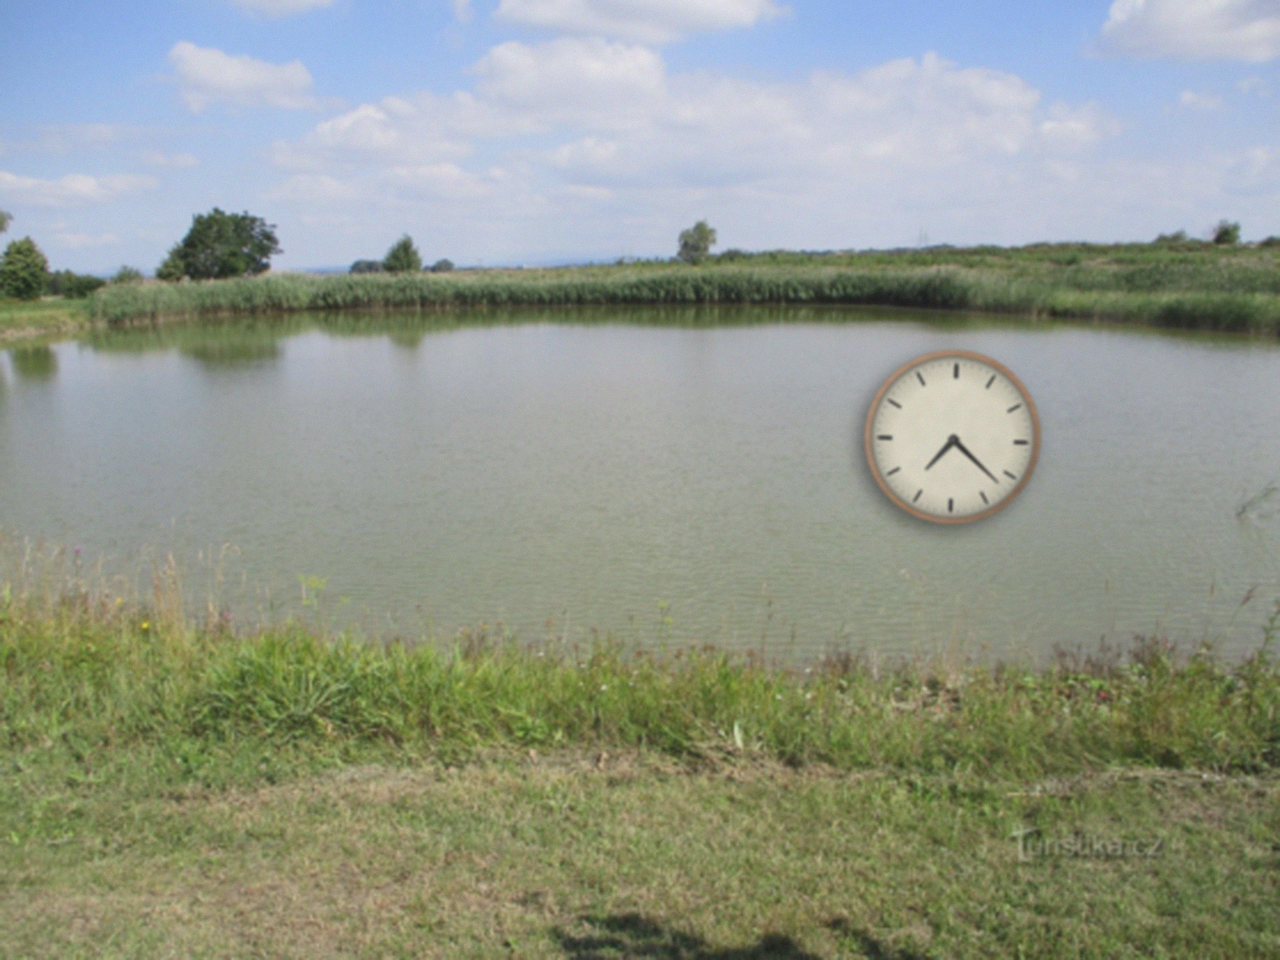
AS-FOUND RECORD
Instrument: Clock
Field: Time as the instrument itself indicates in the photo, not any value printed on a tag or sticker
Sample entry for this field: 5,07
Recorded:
7,22
